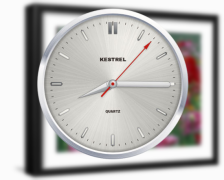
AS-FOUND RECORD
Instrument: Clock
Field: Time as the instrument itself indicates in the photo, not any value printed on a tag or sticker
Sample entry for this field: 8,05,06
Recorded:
8,15,07
